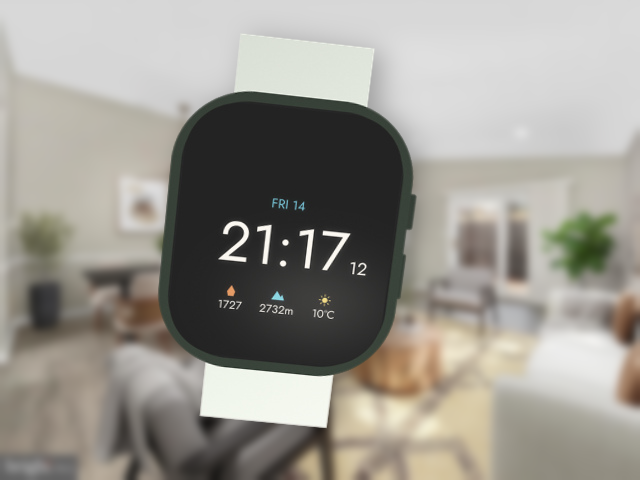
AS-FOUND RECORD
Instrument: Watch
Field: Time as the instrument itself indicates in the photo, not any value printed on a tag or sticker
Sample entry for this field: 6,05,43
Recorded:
21,17,12
